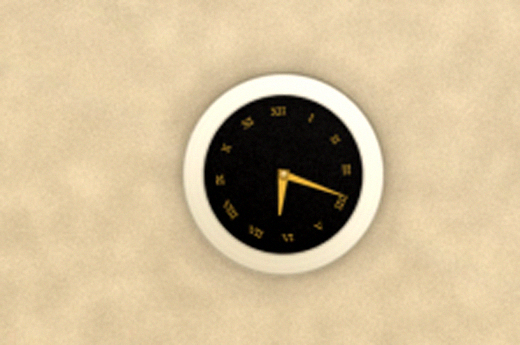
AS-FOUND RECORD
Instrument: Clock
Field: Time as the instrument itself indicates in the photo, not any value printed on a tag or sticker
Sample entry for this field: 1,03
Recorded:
6,19
